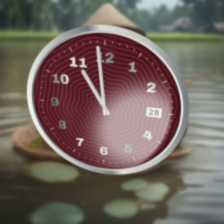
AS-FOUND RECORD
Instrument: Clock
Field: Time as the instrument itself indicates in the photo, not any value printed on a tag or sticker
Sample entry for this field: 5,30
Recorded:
10,59
